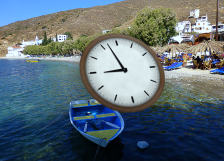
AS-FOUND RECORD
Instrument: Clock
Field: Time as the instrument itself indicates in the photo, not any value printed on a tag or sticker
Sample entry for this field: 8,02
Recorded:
8,57
